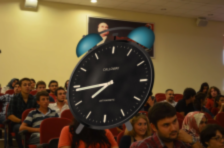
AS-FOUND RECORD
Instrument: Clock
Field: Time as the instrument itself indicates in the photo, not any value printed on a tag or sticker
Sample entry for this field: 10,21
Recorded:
7,44
